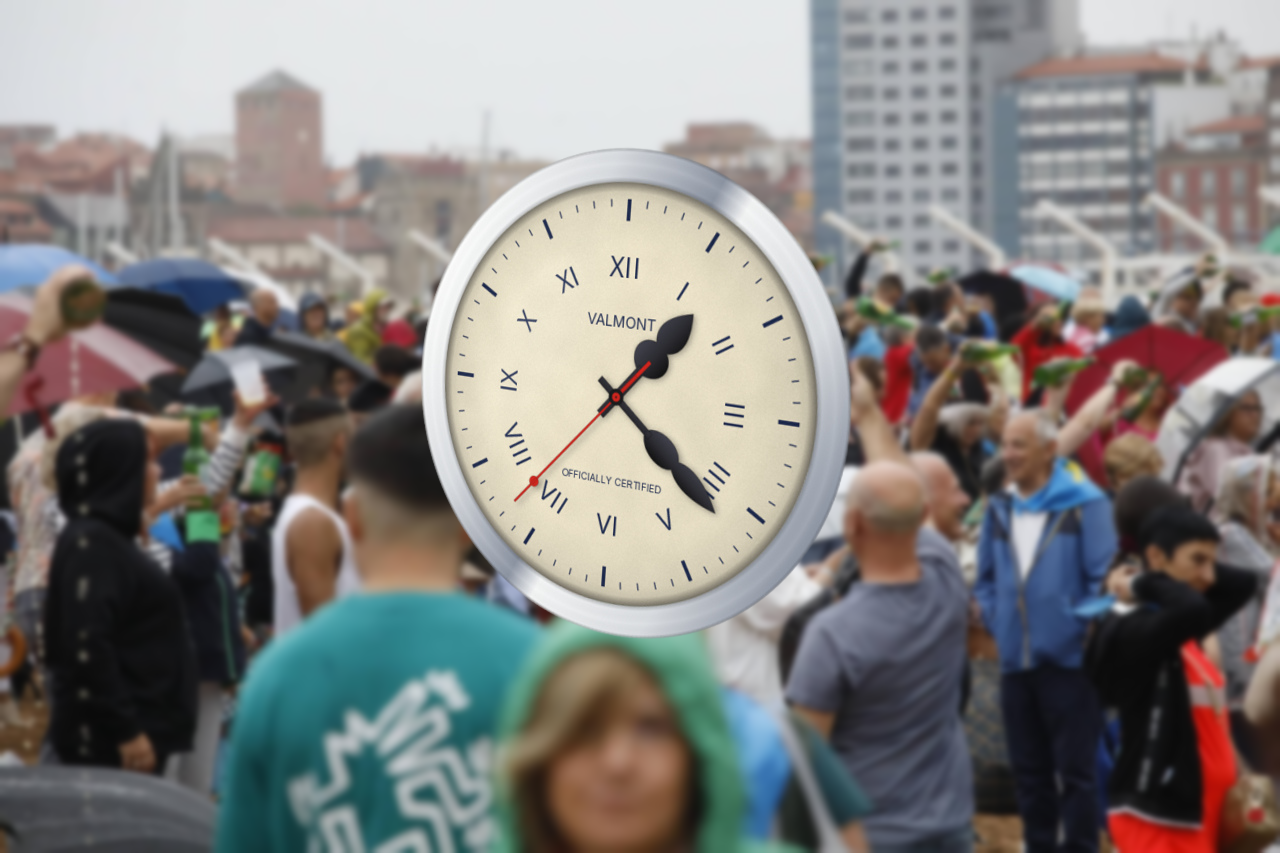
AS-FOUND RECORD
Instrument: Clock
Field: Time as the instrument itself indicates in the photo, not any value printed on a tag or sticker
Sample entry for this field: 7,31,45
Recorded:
1,21,37
